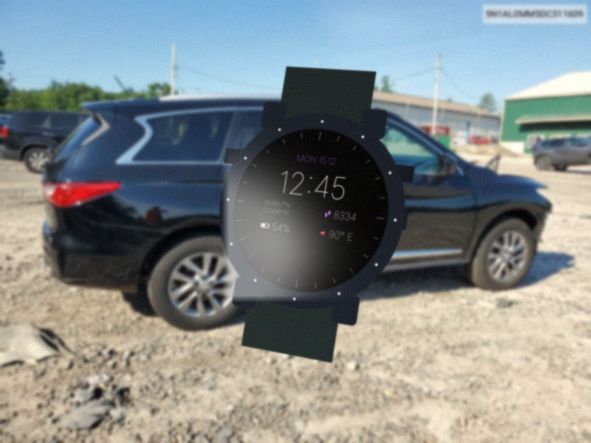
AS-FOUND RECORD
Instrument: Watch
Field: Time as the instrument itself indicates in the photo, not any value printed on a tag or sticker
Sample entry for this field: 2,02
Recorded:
12,45
